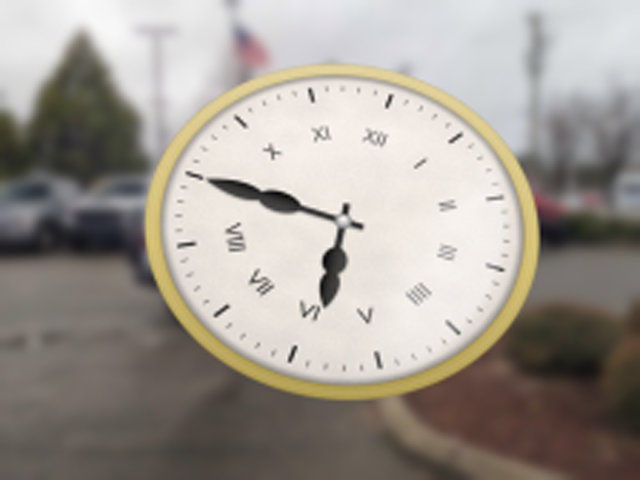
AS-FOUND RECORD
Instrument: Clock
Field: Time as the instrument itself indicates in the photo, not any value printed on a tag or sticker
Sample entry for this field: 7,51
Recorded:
5,45
